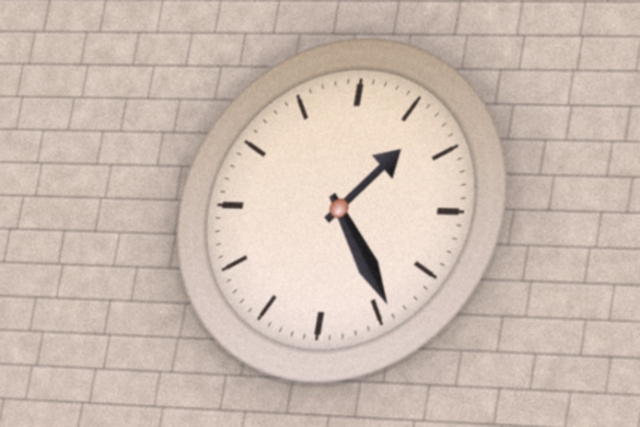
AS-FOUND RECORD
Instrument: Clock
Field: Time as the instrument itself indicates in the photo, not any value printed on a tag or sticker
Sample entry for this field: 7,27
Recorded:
1,24
